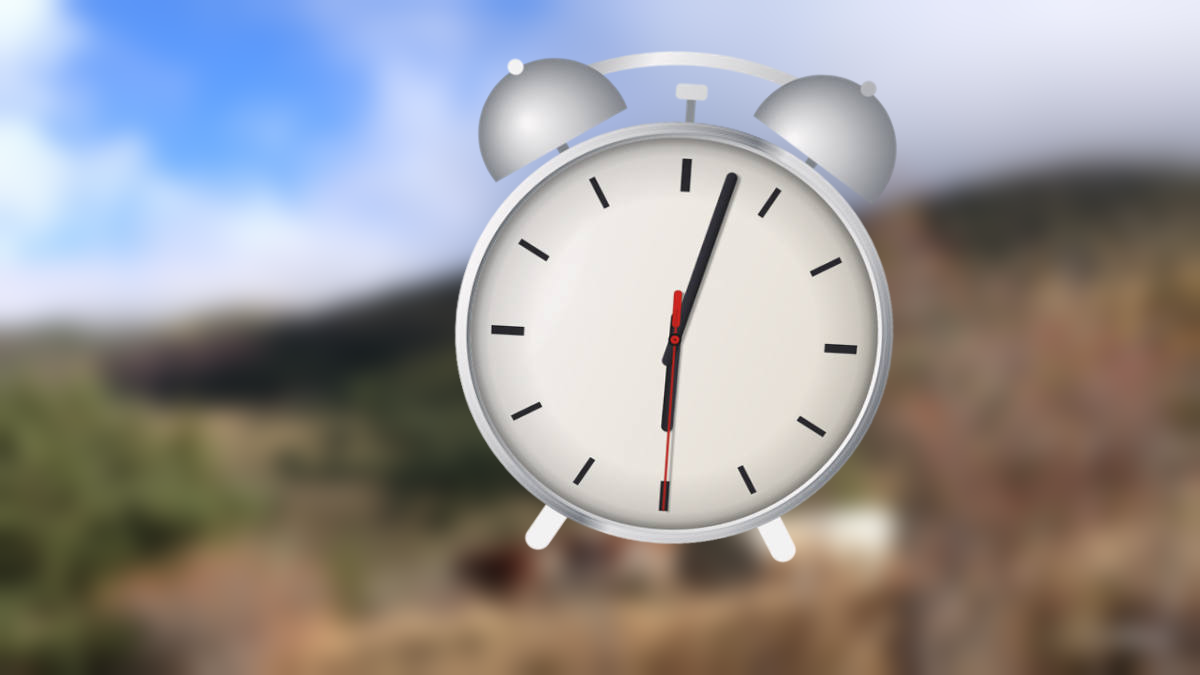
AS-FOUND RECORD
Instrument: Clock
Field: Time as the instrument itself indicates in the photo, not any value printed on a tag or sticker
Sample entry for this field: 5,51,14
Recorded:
6,02,30
